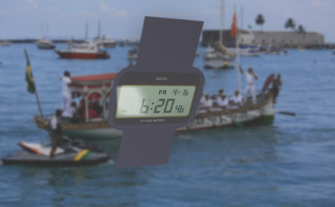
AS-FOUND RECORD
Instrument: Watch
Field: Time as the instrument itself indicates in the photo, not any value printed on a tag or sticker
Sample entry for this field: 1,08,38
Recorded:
6,20,46
